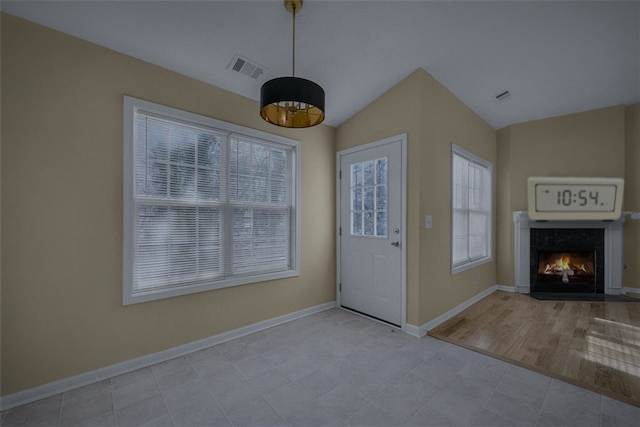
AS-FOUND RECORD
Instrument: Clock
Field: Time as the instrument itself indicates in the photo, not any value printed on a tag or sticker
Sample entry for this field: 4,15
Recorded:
10,54
